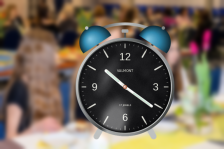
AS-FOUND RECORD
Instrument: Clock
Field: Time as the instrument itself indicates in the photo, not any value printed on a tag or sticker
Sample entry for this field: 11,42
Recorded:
10,21
